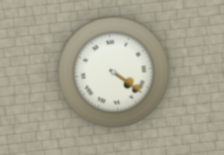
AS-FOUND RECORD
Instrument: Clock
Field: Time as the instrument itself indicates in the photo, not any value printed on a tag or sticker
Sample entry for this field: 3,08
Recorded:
4,22
